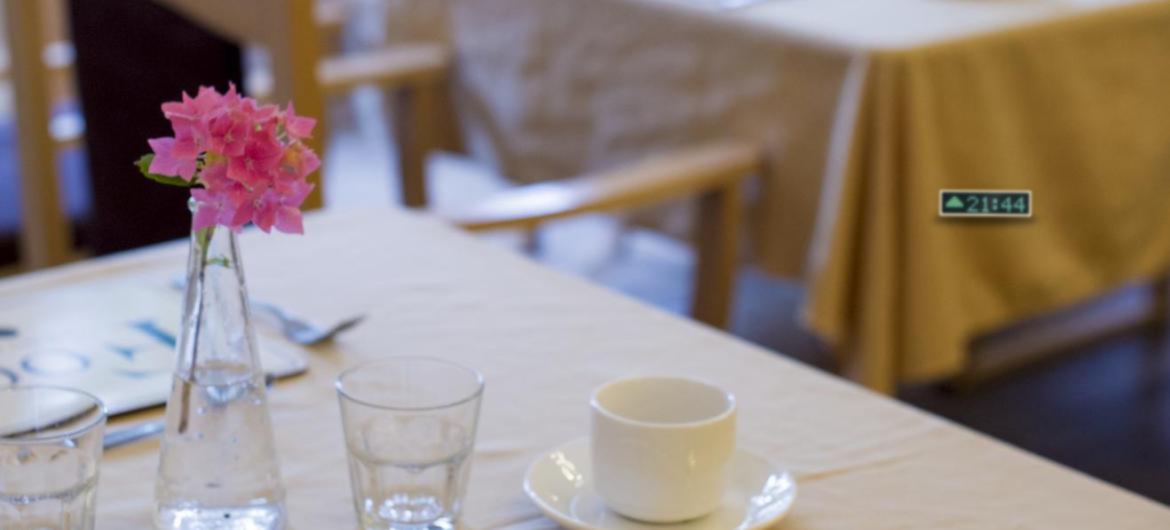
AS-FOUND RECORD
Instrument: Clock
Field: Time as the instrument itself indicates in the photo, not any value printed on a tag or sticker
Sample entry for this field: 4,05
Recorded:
21,44
